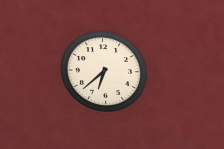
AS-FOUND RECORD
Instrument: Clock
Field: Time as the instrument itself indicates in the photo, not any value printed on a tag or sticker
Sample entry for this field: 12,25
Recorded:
6,38
